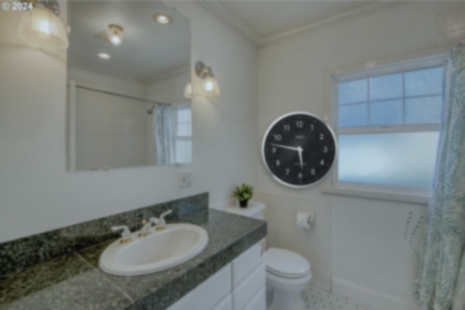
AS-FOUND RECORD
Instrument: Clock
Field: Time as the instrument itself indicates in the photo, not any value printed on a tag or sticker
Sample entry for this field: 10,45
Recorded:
5,47
